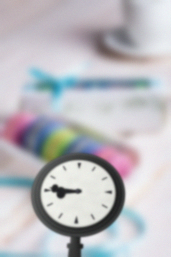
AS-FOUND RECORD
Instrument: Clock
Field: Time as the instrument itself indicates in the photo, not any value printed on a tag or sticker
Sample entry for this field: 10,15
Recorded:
8,46
